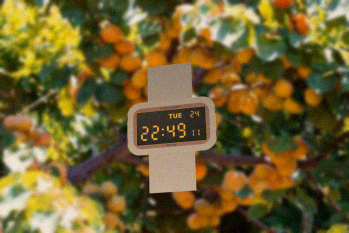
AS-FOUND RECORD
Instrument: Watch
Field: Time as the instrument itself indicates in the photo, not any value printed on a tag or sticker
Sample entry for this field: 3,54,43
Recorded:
22,49,11
